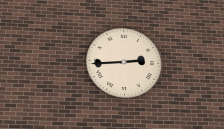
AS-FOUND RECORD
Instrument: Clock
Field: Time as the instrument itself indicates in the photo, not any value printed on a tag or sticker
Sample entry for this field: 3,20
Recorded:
2,44
